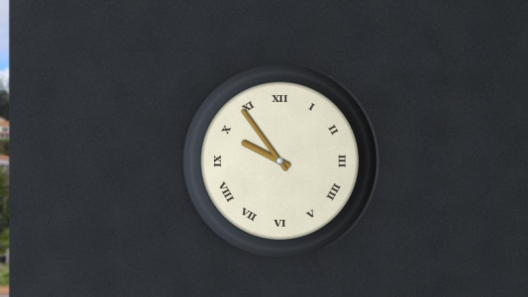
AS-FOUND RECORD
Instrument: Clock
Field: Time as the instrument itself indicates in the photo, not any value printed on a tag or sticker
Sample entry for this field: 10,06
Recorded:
9,54
